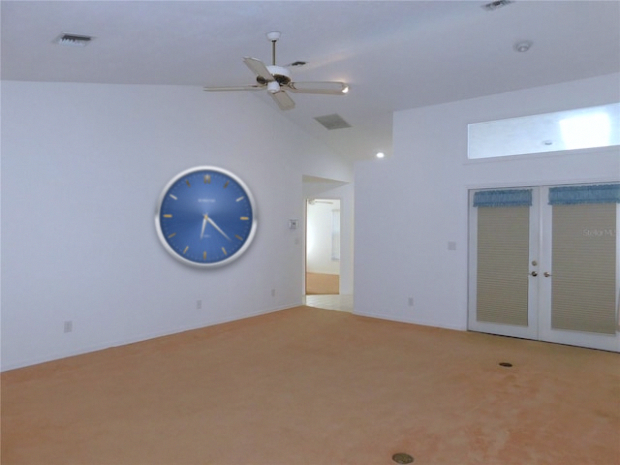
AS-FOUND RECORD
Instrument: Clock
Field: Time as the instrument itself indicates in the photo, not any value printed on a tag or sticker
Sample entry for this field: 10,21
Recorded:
6,22
